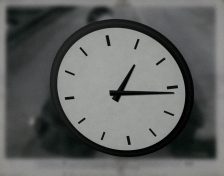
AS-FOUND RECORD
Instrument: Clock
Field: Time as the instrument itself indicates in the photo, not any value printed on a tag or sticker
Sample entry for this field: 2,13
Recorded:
1,16
